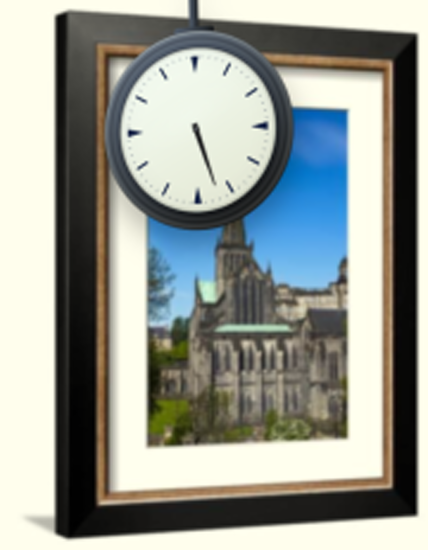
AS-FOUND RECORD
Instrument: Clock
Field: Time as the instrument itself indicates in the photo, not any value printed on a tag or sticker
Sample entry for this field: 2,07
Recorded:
5,27
